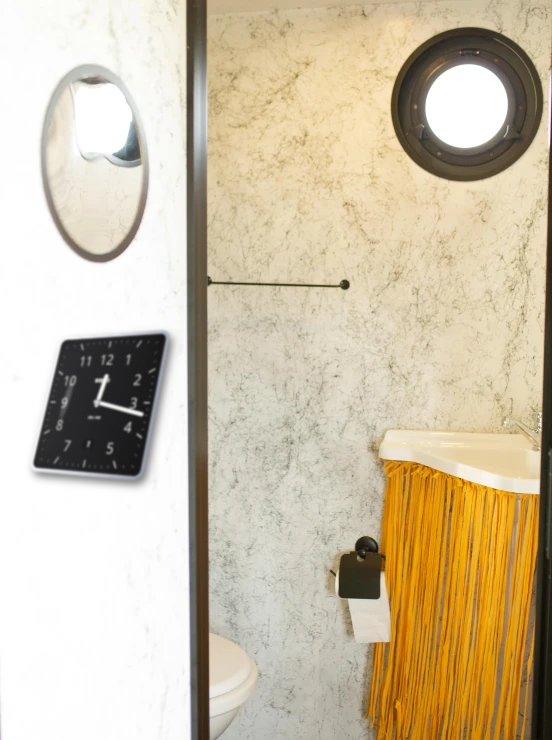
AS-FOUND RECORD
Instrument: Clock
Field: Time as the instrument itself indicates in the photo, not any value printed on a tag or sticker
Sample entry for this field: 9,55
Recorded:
12,17
